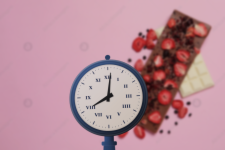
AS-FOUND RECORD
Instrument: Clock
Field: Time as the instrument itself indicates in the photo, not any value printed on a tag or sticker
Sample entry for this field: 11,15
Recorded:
8,01
